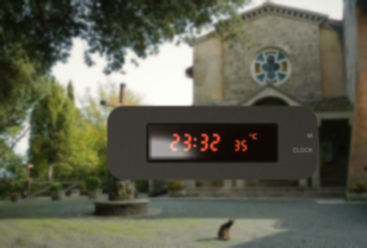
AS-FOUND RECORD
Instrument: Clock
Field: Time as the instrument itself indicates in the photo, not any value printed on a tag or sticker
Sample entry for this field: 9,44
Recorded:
23,32
